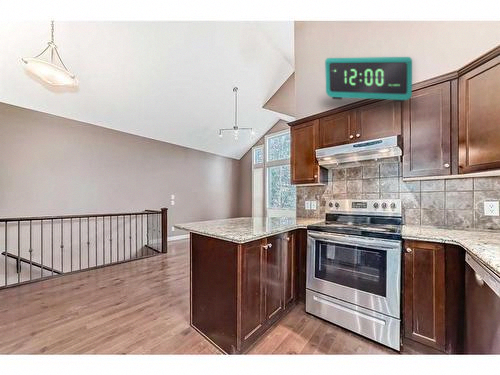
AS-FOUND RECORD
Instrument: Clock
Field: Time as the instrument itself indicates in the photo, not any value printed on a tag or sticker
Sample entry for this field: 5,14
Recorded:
12,00
